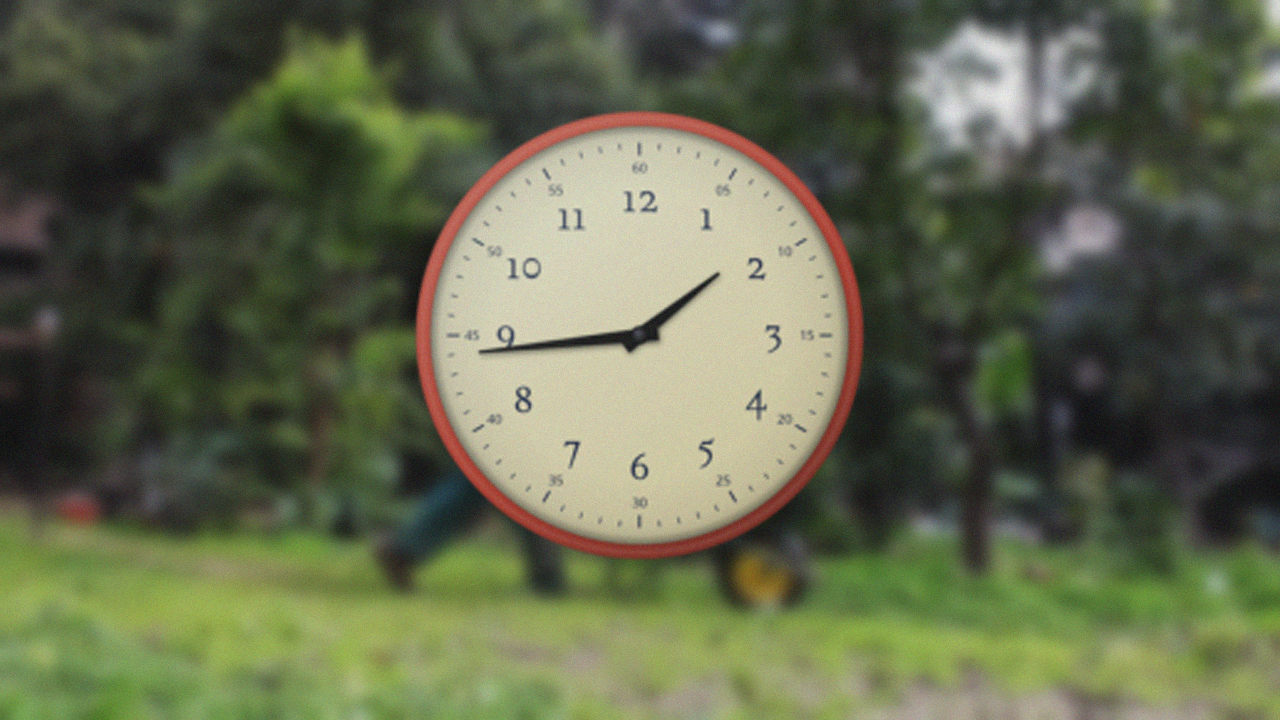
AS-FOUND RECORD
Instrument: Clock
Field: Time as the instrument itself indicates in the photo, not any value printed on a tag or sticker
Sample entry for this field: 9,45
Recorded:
1,44
